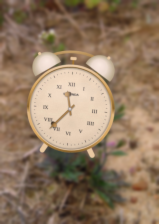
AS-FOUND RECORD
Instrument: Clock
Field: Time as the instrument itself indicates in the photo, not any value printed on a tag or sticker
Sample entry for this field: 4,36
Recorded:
11,37
